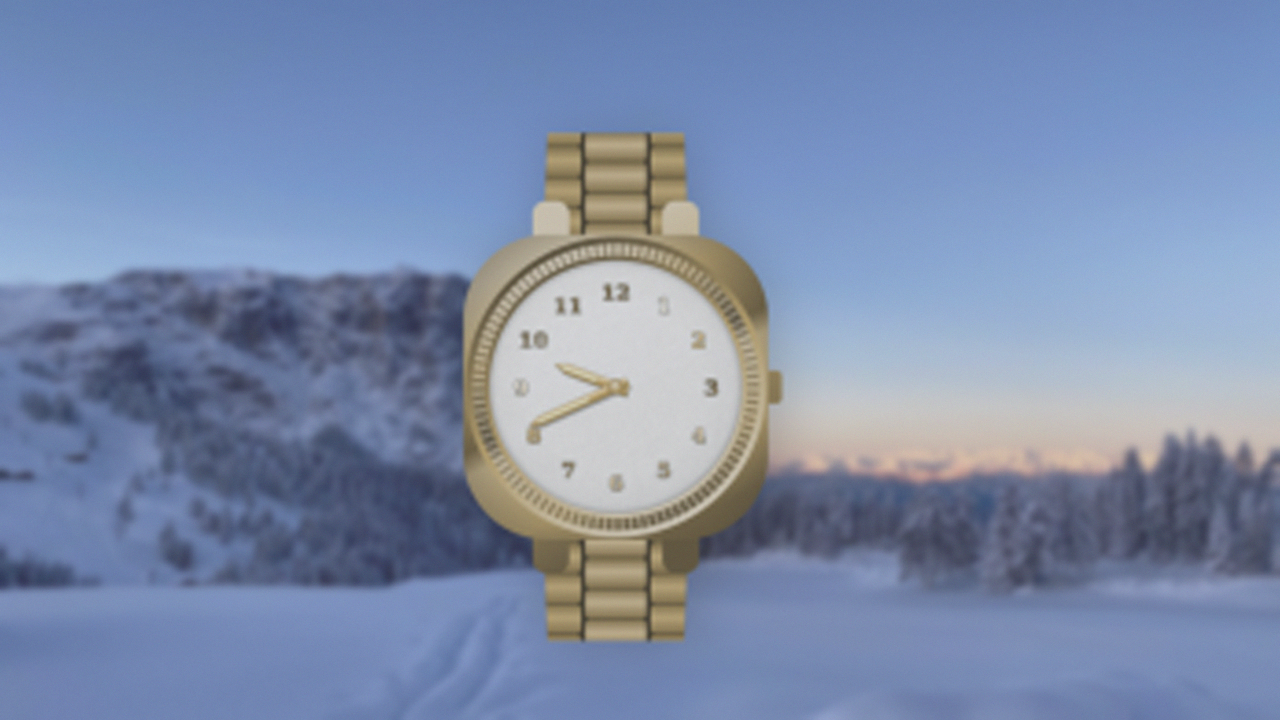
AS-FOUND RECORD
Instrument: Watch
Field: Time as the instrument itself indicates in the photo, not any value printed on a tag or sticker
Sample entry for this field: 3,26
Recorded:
9,41
